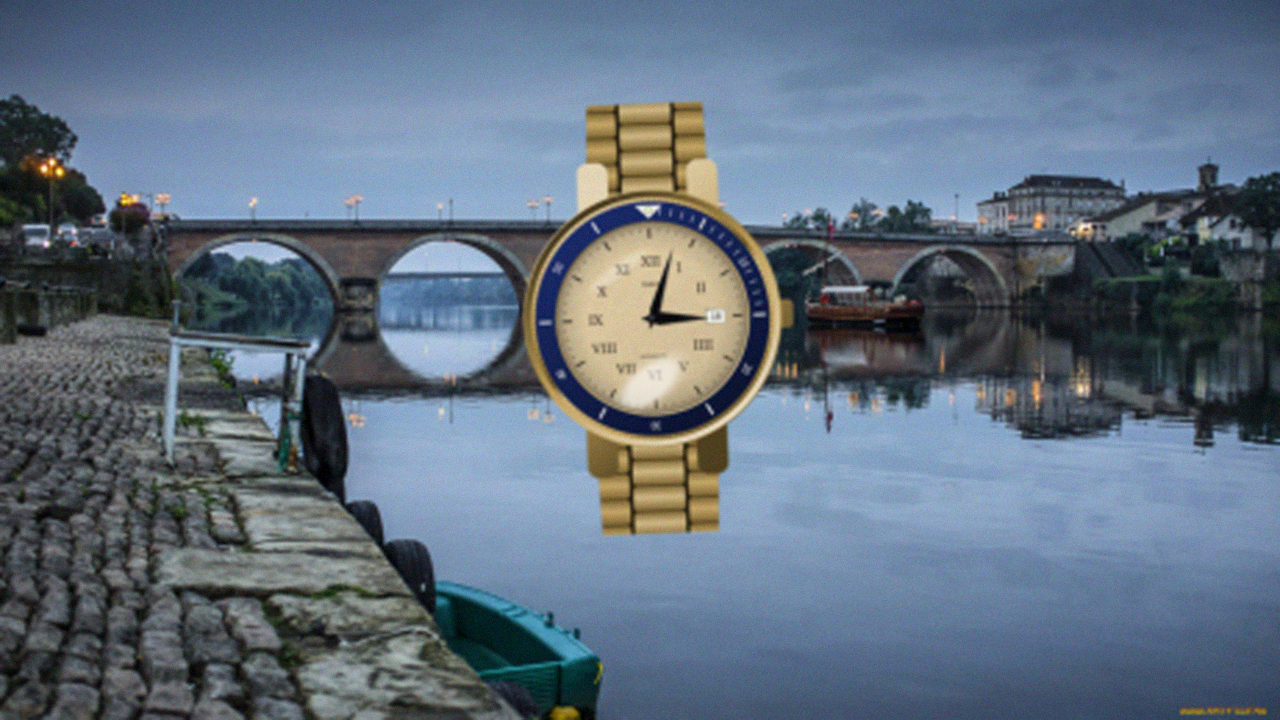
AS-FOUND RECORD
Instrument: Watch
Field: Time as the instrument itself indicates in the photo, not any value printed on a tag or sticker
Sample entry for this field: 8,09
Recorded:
3,03
